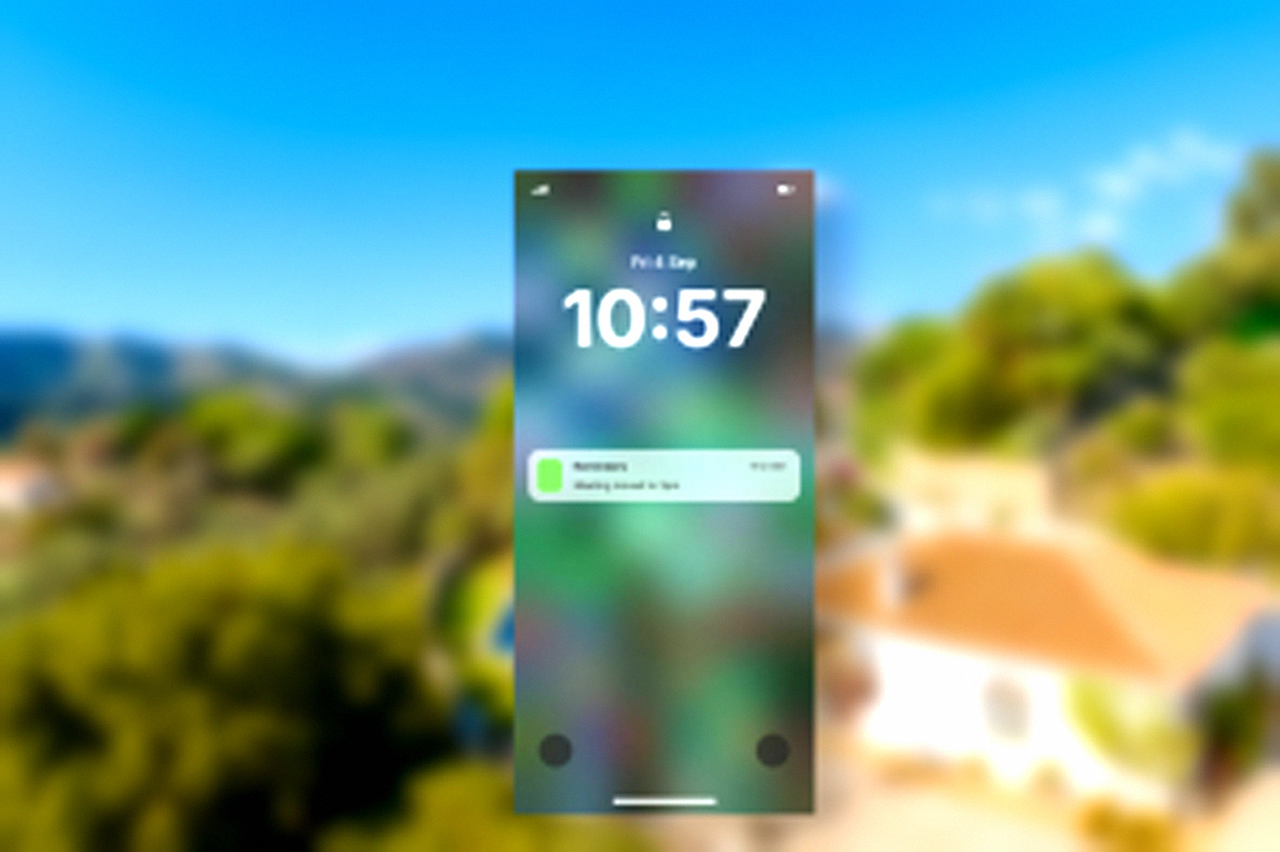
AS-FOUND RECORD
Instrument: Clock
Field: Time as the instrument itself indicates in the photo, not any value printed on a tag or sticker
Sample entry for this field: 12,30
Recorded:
10,57
